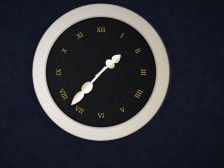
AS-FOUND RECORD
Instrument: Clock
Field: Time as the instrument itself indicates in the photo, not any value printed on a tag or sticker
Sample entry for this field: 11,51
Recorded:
1,37
